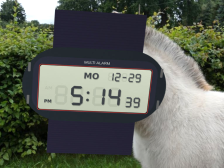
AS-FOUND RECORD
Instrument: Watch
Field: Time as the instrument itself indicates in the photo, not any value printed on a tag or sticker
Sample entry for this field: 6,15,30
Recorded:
5,14,39
